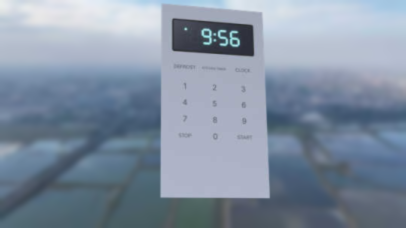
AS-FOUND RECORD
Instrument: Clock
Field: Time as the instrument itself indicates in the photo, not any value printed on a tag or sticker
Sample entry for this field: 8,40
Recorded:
9,56
